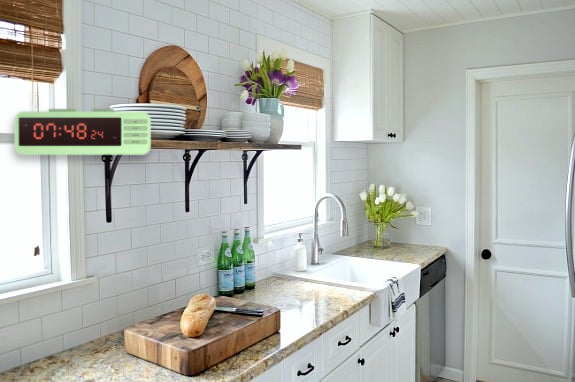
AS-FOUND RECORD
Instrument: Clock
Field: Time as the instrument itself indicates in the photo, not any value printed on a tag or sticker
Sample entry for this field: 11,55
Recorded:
7,48
